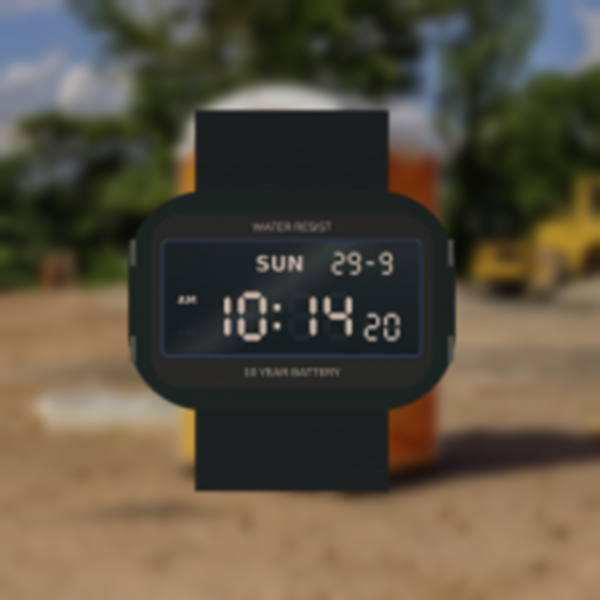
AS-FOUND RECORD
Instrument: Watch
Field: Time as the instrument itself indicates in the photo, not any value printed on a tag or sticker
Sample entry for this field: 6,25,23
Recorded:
10,14,20
